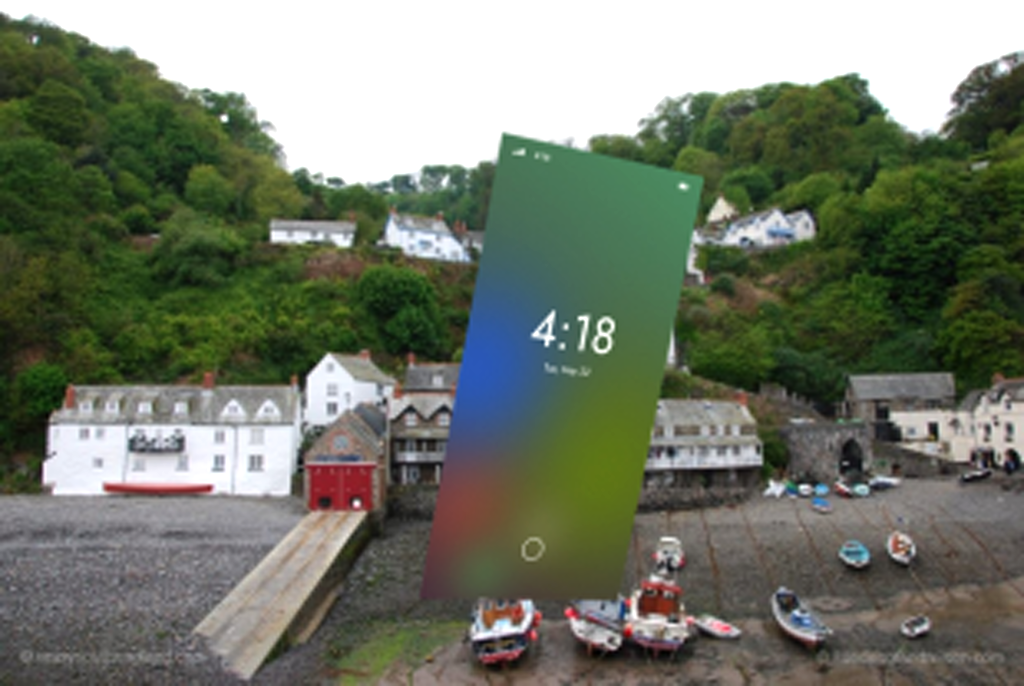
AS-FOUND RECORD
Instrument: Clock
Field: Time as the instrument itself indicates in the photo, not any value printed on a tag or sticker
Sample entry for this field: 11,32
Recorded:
4,18
